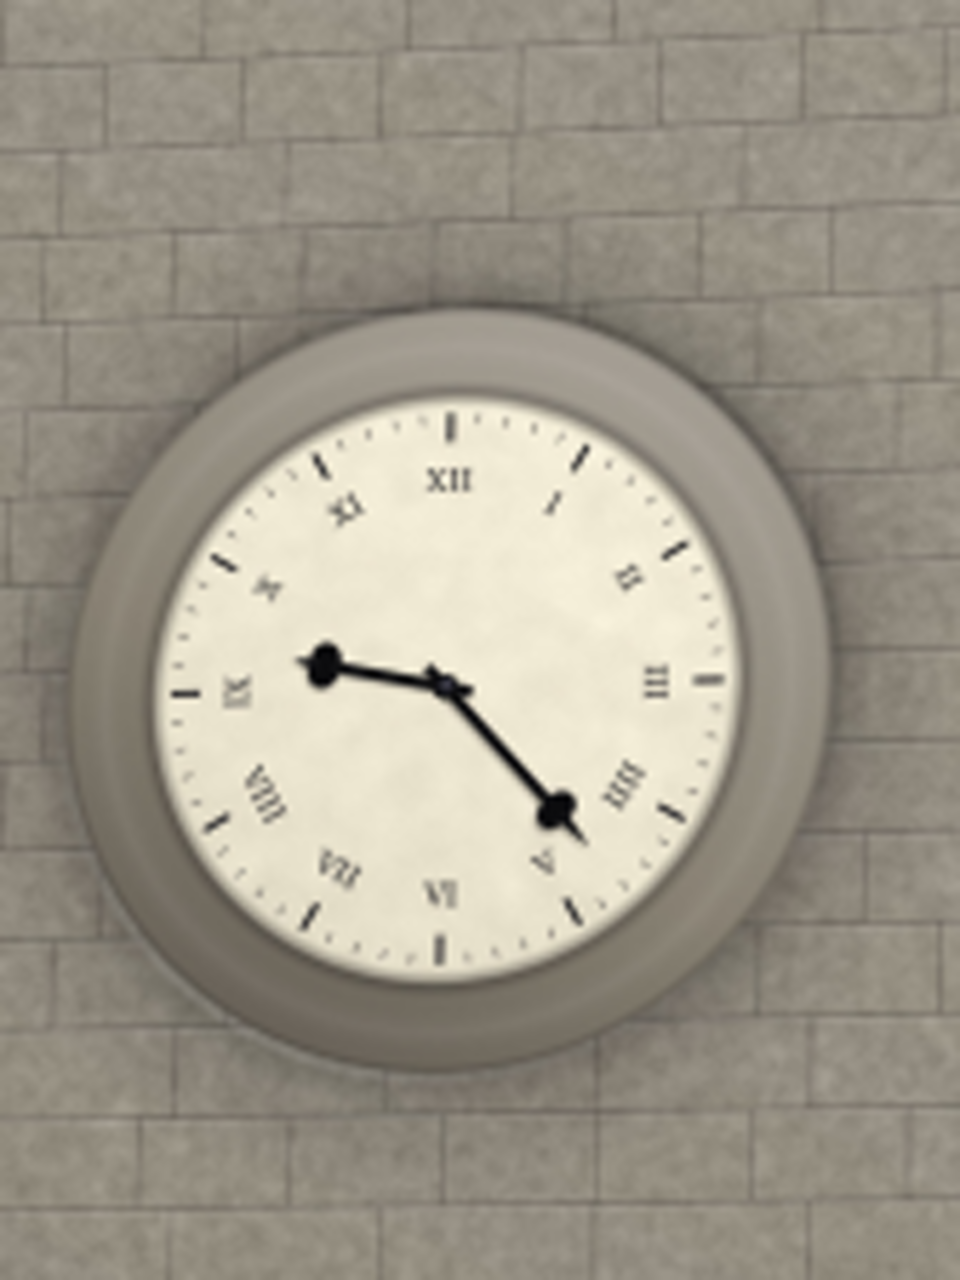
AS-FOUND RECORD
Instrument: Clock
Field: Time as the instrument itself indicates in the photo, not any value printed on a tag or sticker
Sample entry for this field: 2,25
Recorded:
9,23
